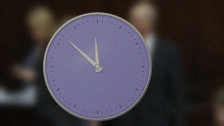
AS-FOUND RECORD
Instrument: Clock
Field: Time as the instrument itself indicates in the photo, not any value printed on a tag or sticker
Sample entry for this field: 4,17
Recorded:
11,52
